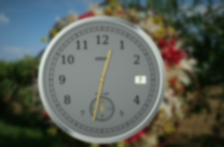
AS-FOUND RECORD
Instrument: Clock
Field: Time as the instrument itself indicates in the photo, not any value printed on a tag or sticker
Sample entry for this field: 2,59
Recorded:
12,32
